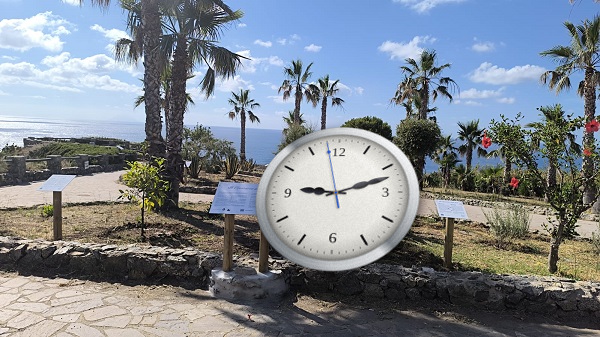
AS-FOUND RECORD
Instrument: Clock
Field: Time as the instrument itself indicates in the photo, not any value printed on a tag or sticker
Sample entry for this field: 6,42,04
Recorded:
9,11,58
